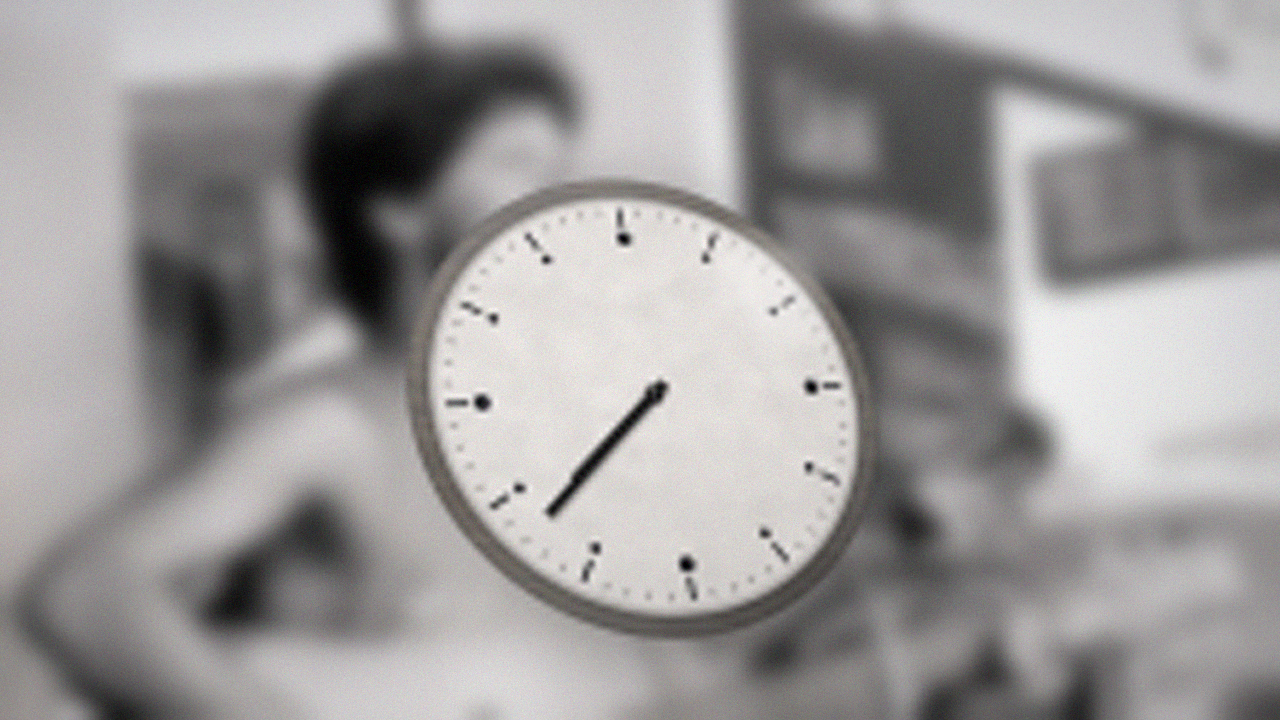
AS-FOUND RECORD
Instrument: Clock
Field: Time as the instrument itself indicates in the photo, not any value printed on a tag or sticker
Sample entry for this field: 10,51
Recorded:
7,38
